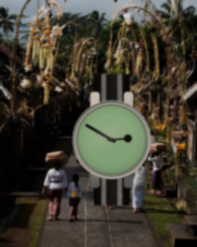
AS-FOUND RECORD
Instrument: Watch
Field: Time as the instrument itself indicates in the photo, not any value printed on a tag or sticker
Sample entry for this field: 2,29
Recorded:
2,50
